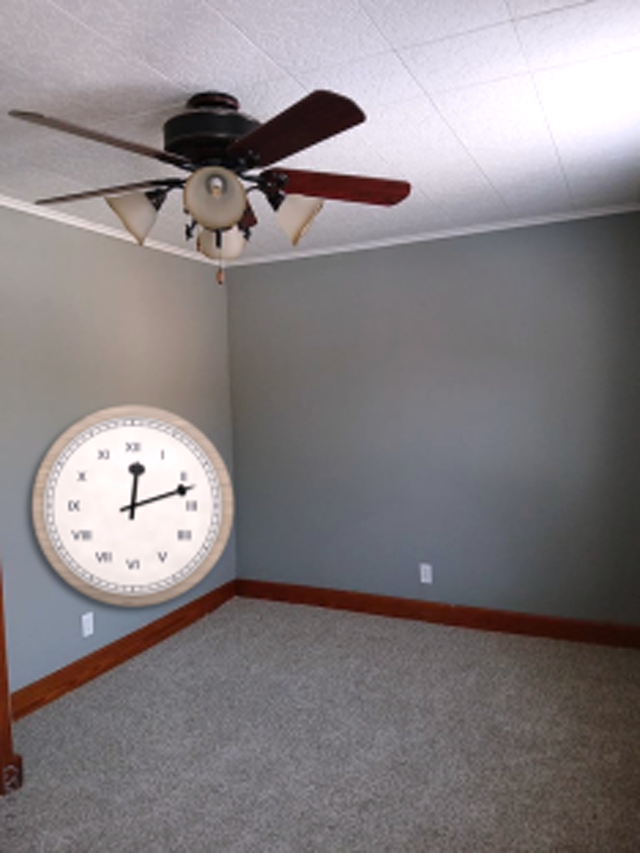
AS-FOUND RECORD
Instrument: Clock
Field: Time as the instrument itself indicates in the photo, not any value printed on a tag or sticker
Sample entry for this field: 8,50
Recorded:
12,12
